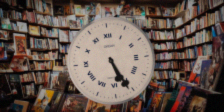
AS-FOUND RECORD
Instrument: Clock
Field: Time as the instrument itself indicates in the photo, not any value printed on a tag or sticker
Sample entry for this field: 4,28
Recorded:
5,26
